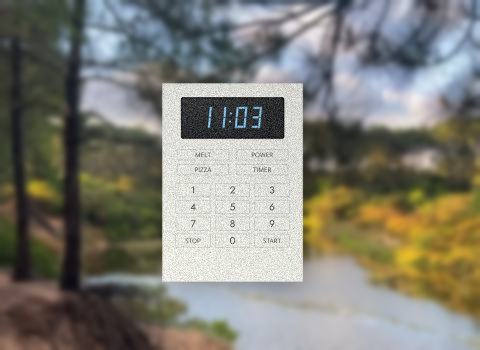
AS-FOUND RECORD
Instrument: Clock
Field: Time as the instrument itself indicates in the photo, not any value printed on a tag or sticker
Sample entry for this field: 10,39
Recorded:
11,03
